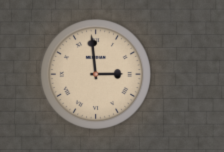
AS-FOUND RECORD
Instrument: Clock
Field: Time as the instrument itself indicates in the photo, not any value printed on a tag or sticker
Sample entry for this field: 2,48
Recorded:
2,59
